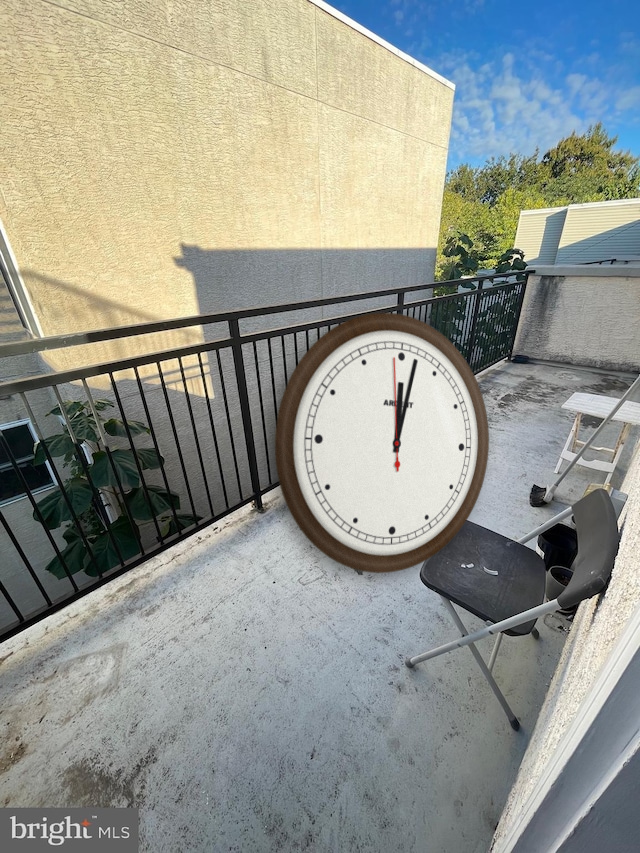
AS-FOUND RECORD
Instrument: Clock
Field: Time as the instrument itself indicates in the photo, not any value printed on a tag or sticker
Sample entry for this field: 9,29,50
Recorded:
12,01,59
